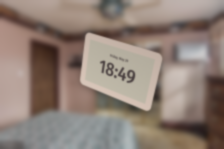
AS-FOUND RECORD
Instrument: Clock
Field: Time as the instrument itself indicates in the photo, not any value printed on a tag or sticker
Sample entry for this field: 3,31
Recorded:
18,49
